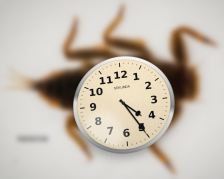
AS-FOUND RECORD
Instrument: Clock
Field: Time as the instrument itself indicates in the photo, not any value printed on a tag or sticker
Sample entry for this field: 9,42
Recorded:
4,25
